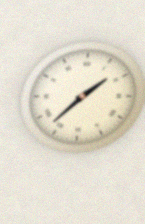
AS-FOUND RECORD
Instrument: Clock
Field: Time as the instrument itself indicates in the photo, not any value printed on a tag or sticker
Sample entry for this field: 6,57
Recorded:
1,37
